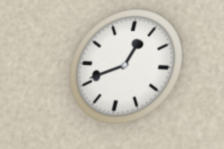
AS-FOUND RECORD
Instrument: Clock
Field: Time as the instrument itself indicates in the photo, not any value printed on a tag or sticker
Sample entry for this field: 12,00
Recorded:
12,41
